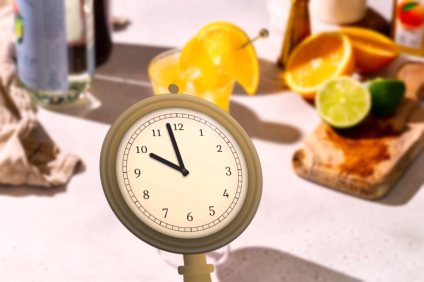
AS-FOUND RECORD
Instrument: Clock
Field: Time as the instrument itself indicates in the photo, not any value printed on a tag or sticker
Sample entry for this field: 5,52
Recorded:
9,58
